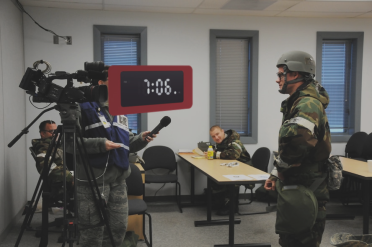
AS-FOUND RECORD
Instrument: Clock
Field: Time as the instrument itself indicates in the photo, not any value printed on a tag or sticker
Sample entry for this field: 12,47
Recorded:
7,06
